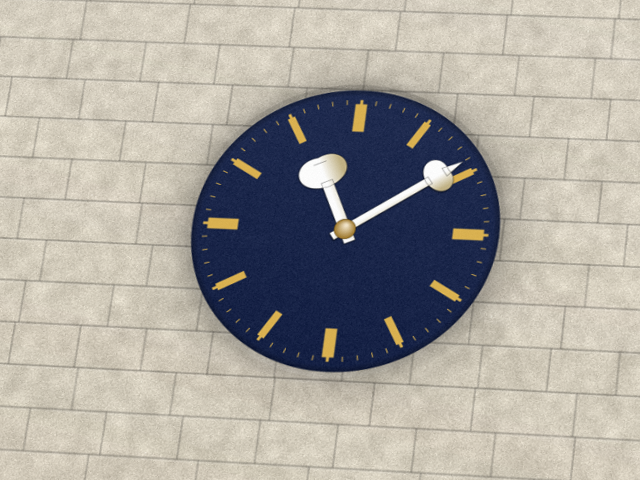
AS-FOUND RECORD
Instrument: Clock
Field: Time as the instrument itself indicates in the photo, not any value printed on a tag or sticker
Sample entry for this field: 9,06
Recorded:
11,09
